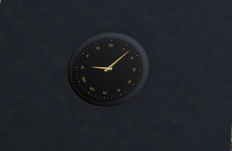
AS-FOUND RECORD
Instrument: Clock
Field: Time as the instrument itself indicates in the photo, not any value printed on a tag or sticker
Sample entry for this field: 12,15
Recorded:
9,07
